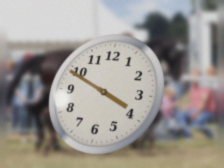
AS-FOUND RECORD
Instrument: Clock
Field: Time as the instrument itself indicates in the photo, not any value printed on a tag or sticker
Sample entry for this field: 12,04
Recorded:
3,49
